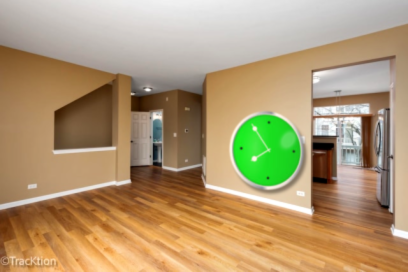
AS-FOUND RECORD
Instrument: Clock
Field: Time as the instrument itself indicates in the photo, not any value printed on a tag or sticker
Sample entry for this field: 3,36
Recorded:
7,54
